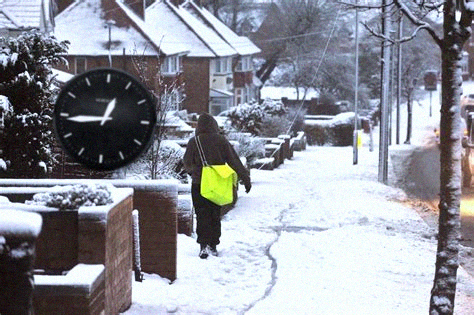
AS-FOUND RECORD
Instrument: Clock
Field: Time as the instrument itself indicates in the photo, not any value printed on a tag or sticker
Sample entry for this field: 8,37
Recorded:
12,44
